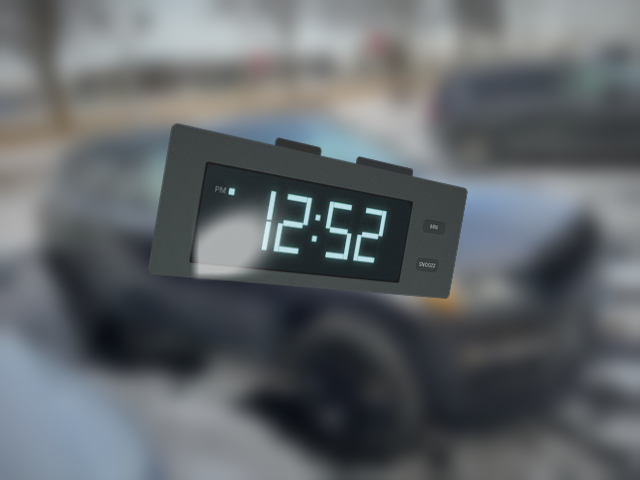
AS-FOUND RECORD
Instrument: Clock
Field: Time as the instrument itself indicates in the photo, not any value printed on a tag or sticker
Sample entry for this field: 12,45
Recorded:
12,52
